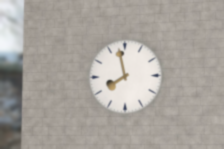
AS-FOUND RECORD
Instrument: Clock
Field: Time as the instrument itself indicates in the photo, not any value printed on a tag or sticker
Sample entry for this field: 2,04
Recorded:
7,58
